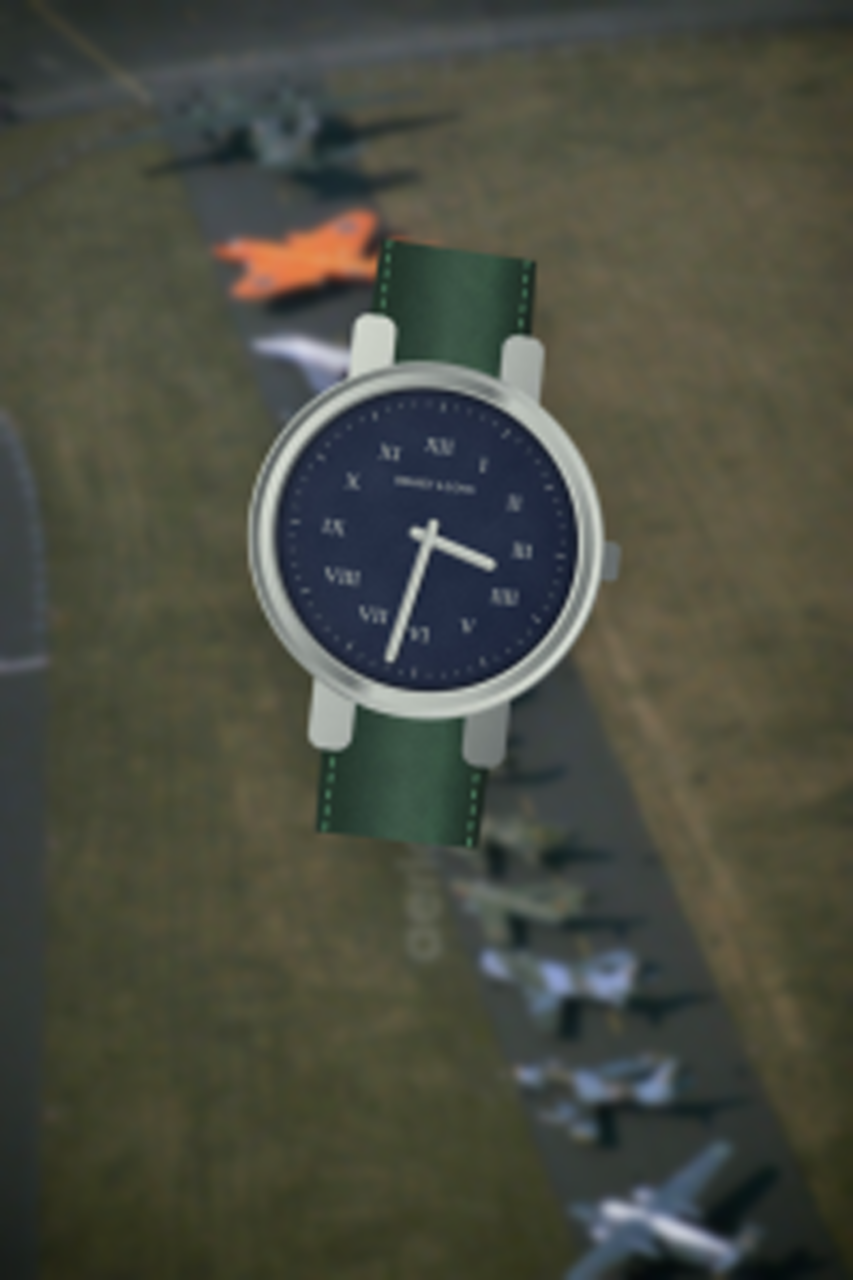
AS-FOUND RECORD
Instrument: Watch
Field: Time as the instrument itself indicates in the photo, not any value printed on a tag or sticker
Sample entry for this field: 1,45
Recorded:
3,32
